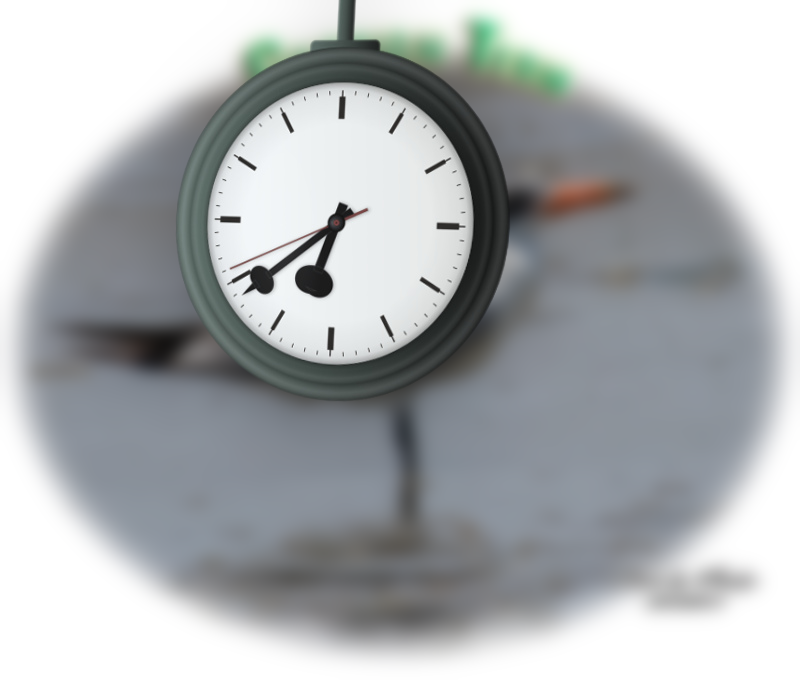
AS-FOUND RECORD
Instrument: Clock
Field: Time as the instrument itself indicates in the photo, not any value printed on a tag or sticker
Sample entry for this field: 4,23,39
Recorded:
6,38,41
